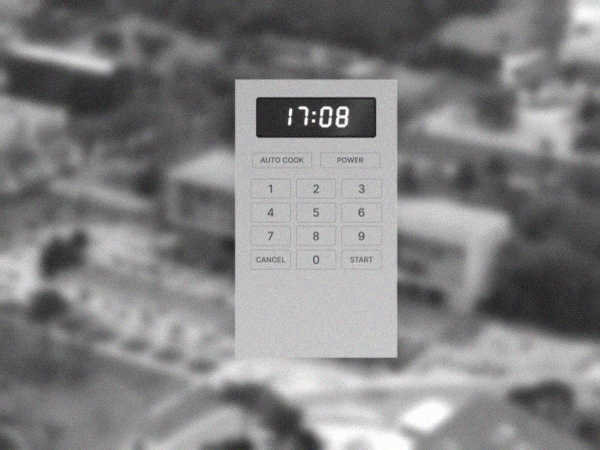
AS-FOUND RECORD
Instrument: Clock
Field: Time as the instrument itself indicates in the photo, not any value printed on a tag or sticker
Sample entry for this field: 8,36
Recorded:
17,08
